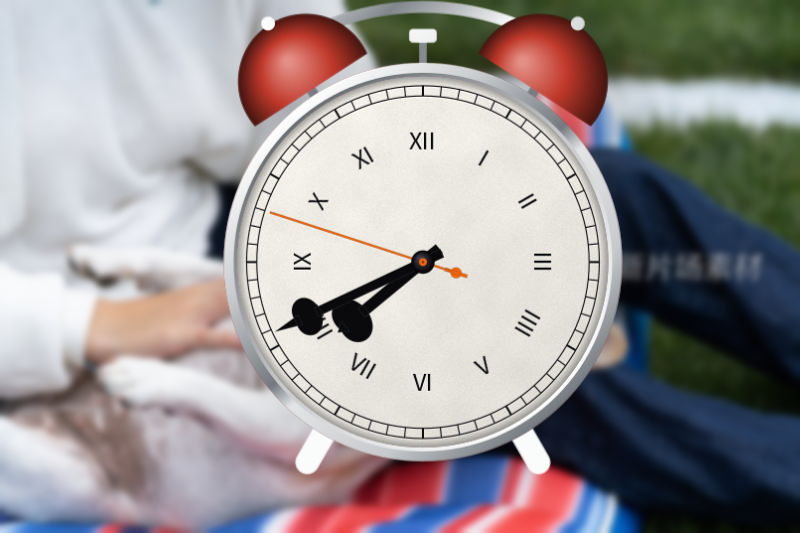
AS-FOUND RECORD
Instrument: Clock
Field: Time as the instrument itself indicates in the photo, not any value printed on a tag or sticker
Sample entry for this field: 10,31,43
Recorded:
7,40,48
